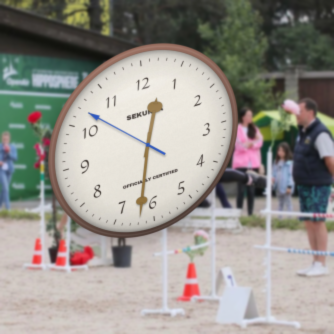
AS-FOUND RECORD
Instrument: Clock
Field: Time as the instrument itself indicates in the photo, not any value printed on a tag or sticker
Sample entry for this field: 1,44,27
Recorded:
12,31,52
